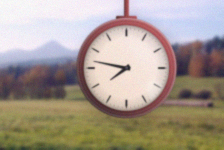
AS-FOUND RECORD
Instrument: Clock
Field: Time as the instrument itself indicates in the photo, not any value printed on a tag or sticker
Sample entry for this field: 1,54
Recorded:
7,47
